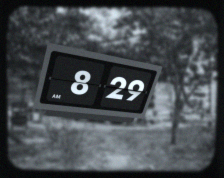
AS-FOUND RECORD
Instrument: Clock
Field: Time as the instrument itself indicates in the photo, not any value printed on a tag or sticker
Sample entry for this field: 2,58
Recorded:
8,29
